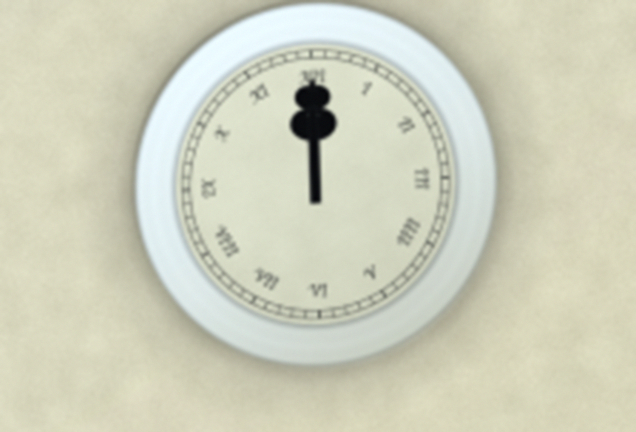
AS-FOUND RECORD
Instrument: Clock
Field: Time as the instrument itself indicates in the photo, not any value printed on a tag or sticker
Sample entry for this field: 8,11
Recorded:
12,00
